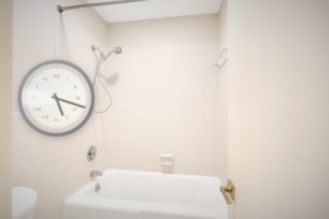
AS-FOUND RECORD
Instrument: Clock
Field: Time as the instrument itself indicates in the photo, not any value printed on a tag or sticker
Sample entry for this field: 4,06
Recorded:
5,18
